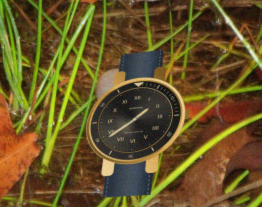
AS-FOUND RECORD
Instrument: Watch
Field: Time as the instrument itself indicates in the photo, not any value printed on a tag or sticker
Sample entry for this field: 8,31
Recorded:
1,39
